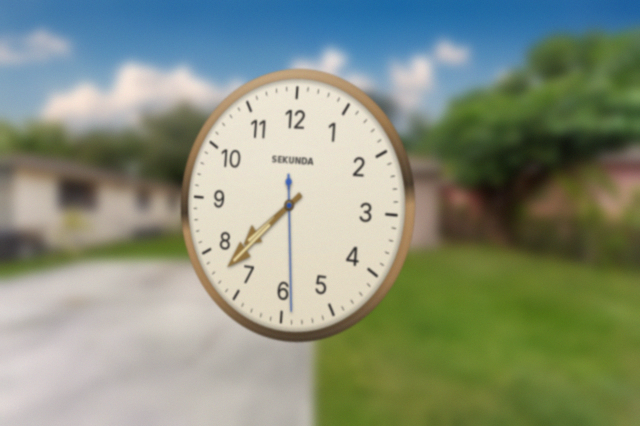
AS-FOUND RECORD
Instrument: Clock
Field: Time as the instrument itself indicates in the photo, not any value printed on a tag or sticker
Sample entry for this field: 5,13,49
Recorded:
7,37,29
